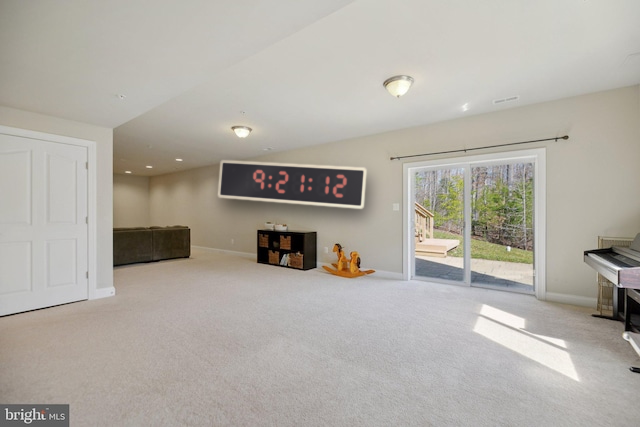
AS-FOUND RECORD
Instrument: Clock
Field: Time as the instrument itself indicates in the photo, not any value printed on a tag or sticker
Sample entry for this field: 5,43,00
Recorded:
9,21,12
